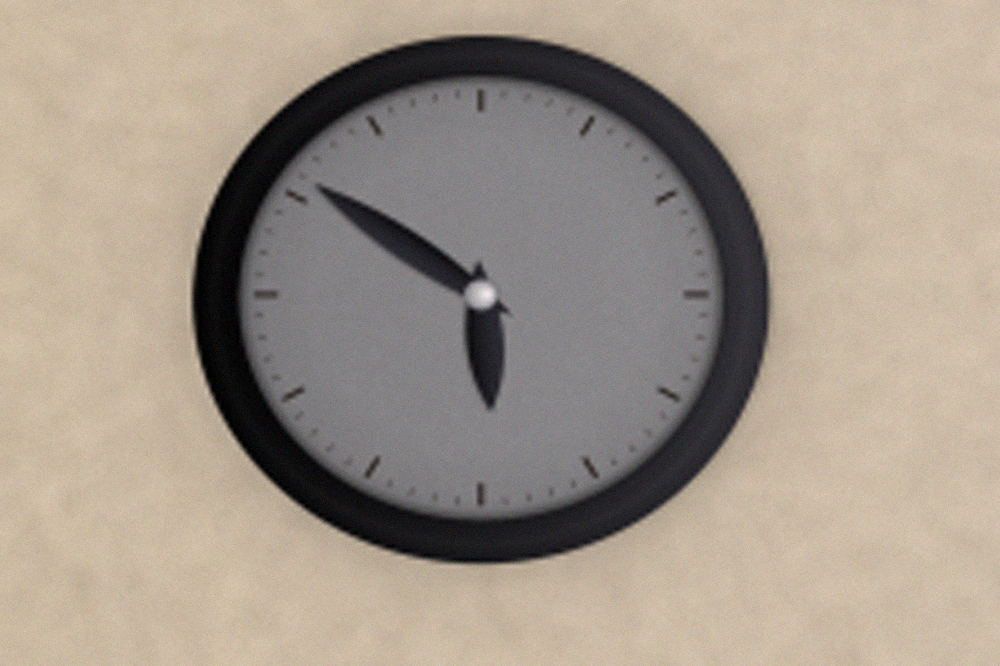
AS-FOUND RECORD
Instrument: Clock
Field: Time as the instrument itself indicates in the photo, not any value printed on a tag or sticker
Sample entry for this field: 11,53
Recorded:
5,51
